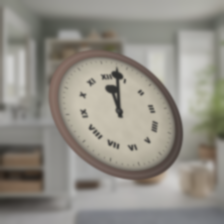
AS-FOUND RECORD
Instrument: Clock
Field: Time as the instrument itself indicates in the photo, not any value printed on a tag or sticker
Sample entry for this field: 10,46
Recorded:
12,03
